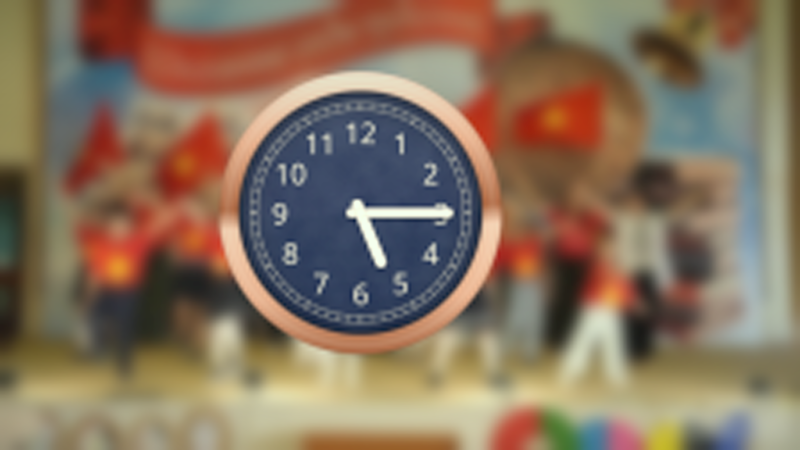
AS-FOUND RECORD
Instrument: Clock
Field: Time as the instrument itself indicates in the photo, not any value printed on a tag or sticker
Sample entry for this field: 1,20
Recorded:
5,15
